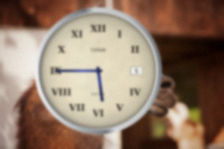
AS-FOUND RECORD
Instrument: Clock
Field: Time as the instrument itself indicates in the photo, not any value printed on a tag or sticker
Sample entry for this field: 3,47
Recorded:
5,45
